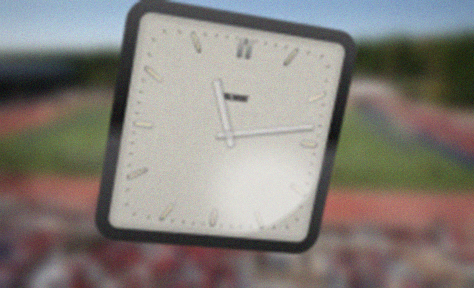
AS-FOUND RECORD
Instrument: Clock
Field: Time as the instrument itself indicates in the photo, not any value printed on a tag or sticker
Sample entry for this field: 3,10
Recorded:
11,13
